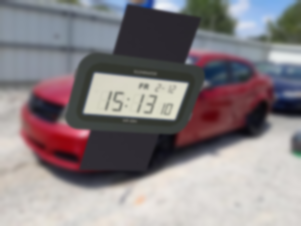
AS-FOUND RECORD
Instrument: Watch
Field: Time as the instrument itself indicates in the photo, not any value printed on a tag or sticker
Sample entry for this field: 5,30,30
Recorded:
15,13,10
